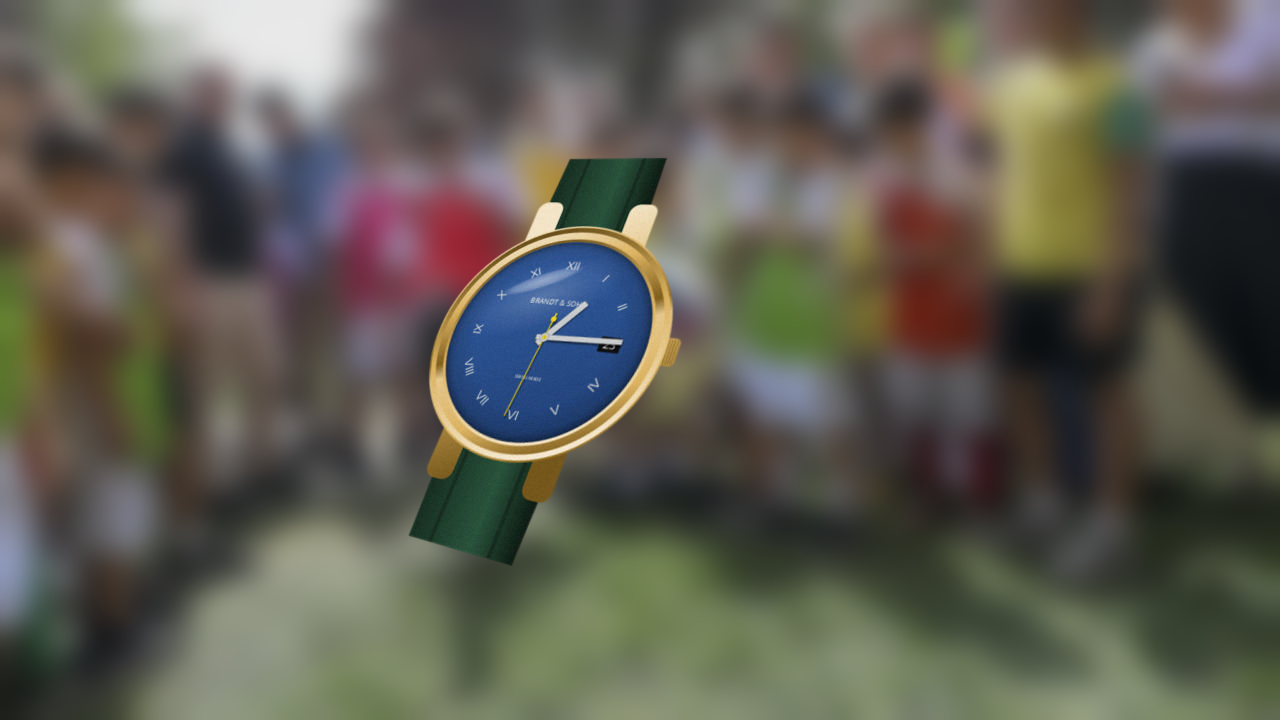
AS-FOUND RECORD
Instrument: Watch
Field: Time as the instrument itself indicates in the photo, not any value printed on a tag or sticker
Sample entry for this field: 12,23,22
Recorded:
1,14,31
